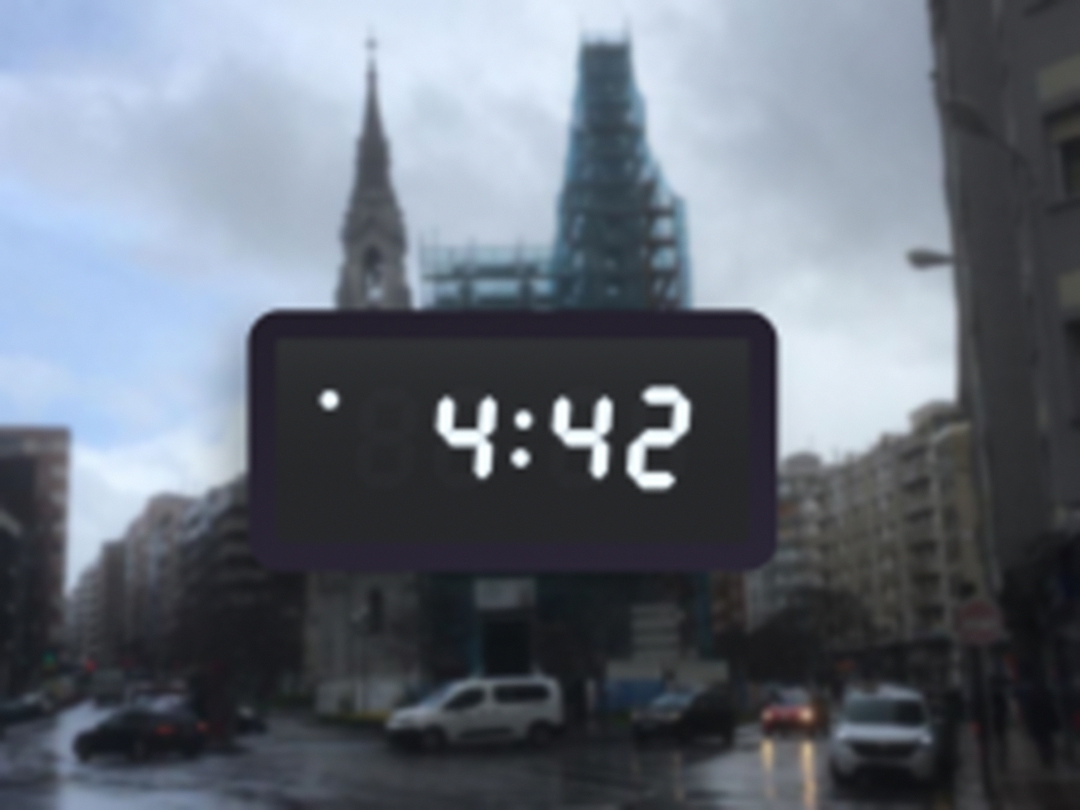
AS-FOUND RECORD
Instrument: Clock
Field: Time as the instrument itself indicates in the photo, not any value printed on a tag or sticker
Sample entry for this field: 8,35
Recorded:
4,42
